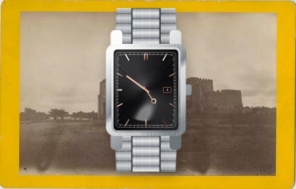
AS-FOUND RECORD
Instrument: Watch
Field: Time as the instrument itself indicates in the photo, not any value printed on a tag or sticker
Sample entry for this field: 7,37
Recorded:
4,51
